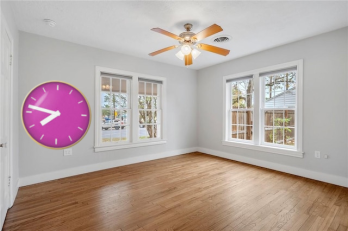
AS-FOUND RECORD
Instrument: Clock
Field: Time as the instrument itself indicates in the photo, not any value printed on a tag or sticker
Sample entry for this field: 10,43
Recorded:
7,47
